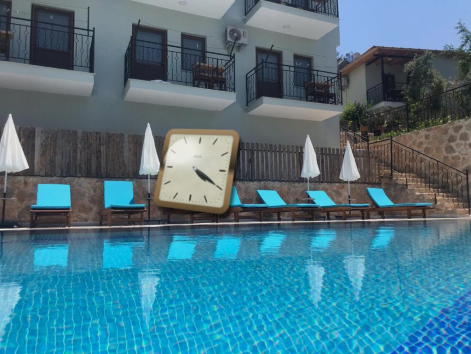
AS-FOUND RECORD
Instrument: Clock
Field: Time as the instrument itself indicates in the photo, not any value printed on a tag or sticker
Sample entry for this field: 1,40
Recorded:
4,20
